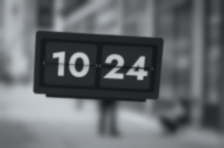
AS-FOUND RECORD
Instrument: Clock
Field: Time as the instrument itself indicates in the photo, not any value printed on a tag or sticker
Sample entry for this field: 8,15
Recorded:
10,24
